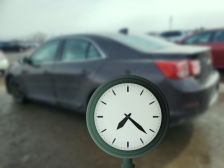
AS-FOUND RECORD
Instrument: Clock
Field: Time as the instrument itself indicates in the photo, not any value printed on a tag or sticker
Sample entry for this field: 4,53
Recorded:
7,22
